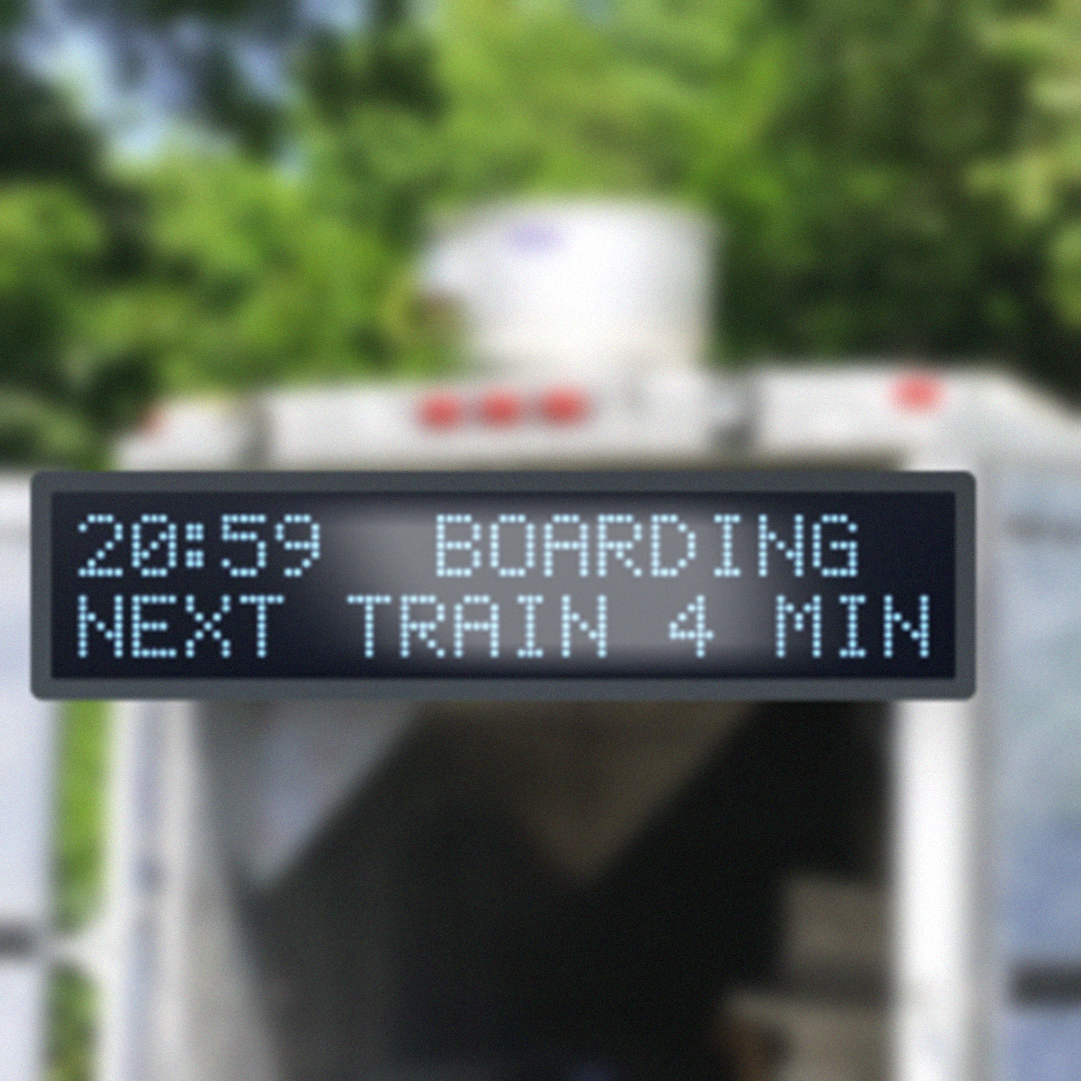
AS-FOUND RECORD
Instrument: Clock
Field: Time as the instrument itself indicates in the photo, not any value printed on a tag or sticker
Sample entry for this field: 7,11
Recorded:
20,59
